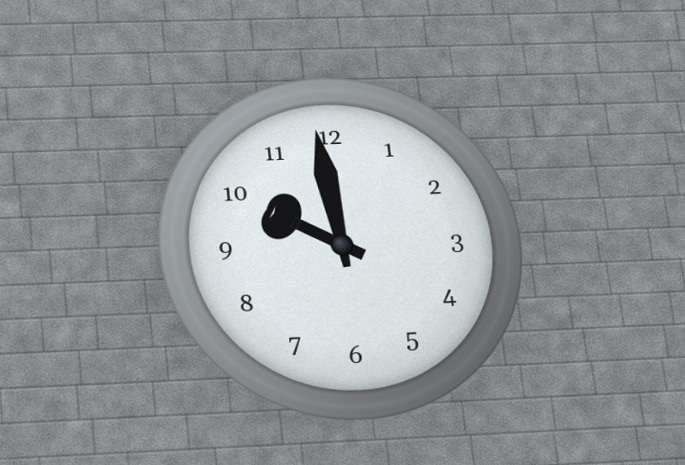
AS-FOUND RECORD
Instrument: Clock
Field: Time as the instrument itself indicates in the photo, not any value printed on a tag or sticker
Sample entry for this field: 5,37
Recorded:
9,59
